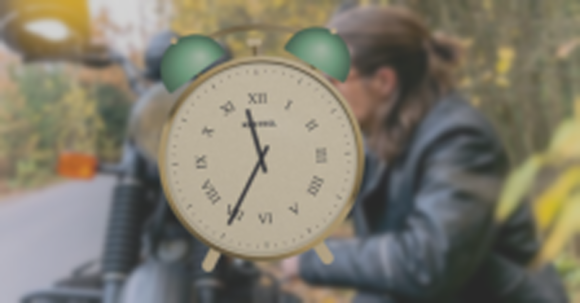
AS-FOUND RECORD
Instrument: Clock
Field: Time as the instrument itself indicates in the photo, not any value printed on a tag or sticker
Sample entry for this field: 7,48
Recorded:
11,35
